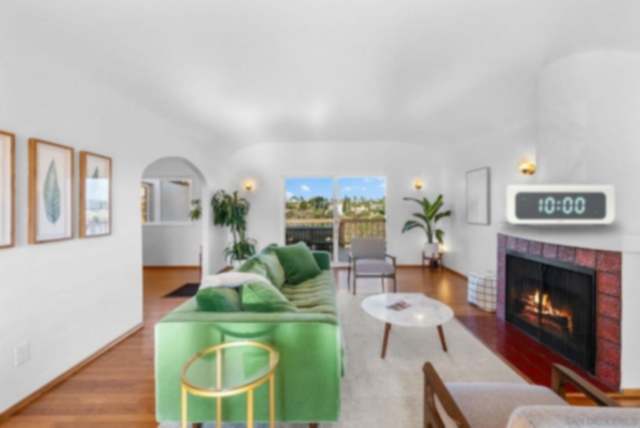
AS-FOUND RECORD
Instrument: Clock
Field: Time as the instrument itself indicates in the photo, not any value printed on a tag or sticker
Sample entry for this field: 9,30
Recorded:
10,00
